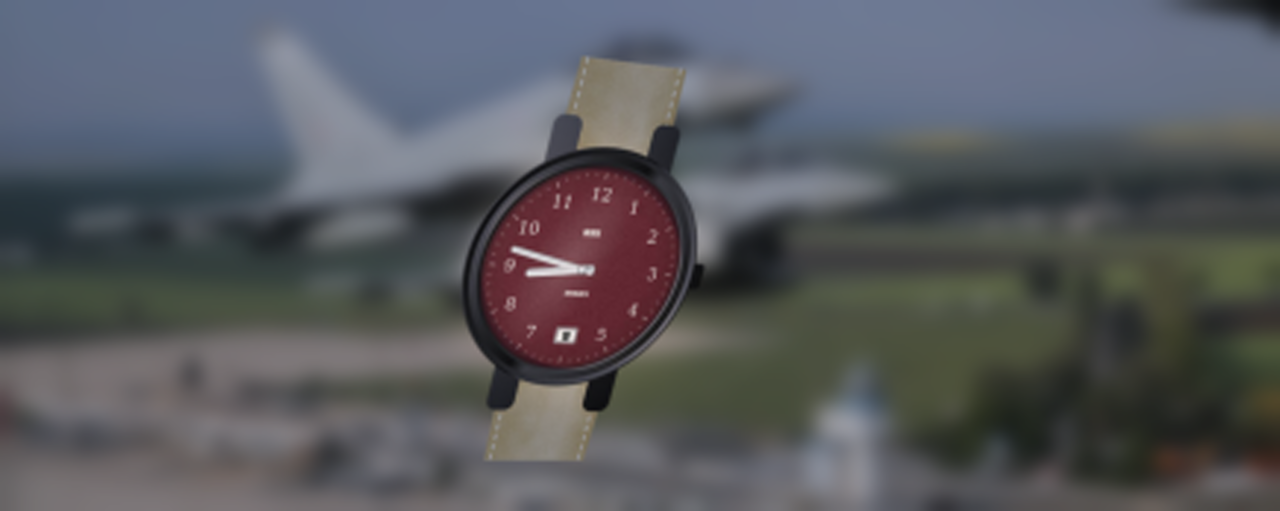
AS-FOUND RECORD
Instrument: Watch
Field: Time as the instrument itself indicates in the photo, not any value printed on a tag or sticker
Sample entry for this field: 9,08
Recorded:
8,47
